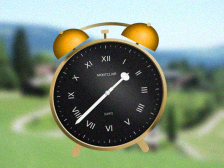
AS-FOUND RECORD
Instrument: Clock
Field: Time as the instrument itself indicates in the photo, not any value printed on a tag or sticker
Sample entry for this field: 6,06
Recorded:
1,38
